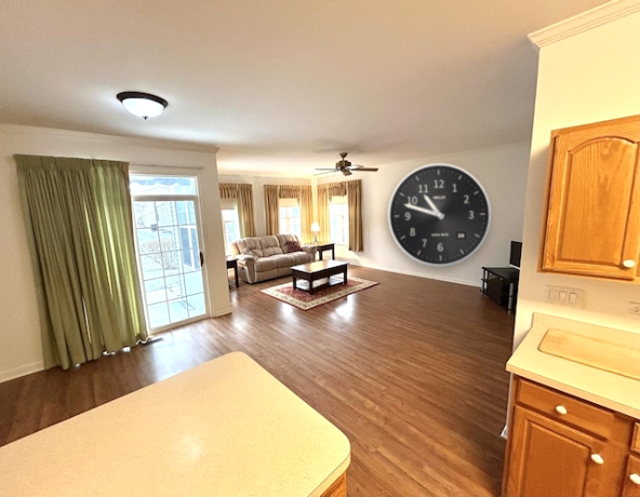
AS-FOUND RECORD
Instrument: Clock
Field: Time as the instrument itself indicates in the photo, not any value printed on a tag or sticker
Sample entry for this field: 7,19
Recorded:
10,48
